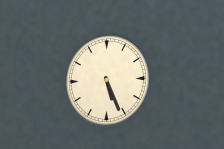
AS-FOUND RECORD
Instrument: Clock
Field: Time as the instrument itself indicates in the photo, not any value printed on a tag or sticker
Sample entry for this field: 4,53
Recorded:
5,26
